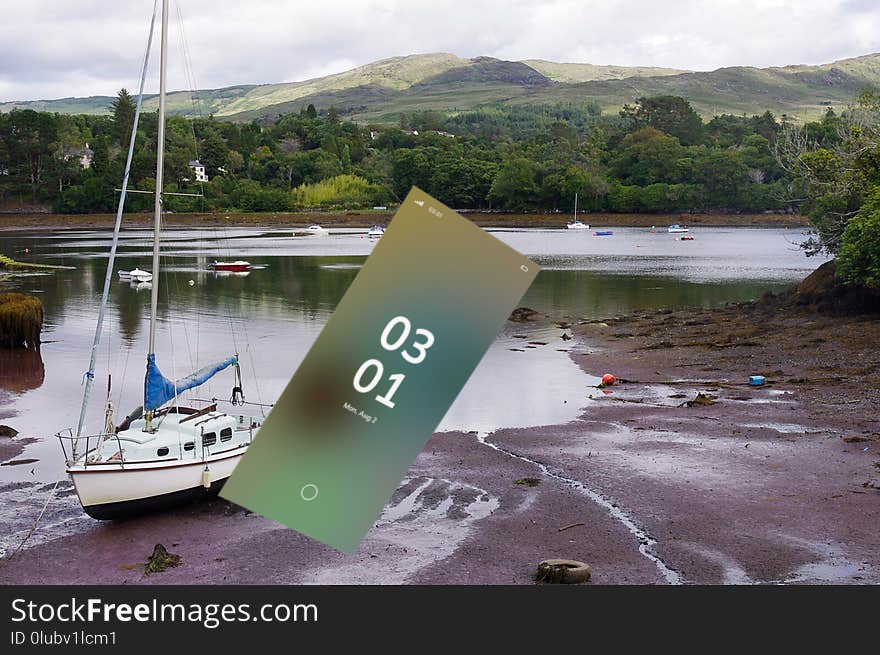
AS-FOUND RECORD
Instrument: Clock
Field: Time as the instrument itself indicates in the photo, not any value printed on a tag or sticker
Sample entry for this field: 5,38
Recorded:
3,01
